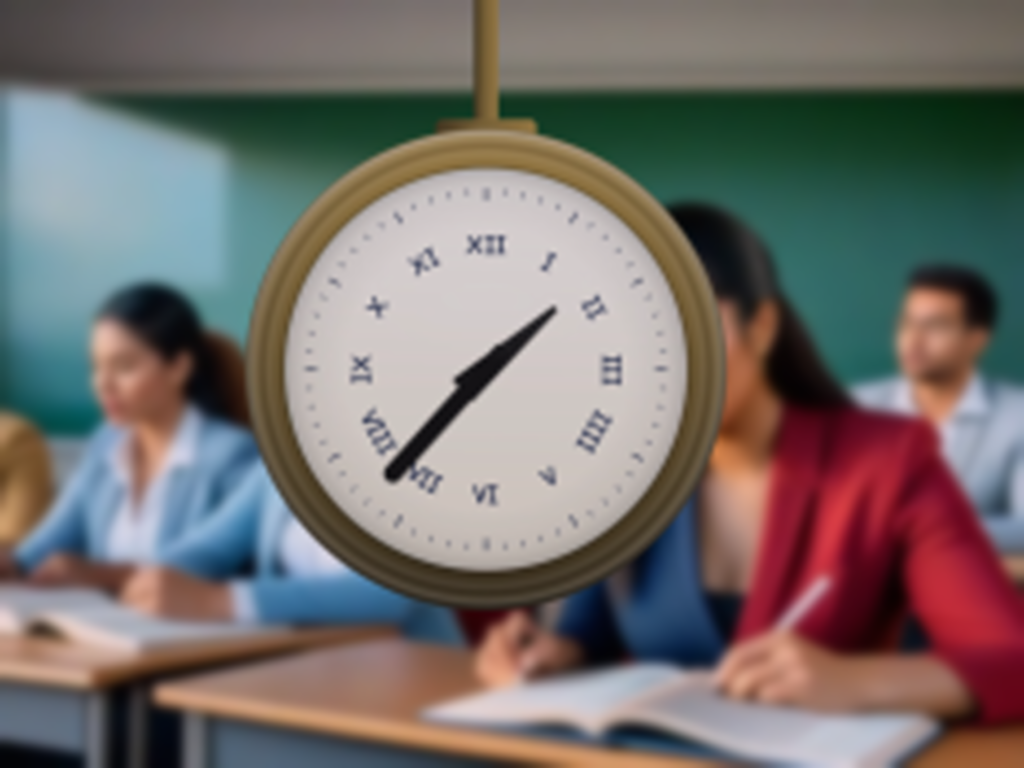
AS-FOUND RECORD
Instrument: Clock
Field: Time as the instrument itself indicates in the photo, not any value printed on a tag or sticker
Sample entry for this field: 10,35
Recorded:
1,37
